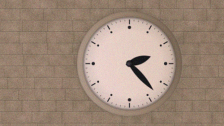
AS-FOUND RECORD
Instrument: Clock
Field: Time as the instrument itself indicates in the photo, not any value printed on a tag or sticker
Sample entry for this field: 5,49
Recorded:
2,23
